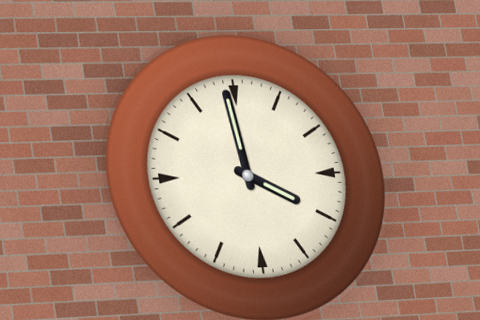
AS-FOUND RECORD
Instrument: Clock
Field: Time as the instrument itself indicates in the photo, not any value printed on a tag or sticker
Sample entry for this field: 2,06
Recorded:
3,59
